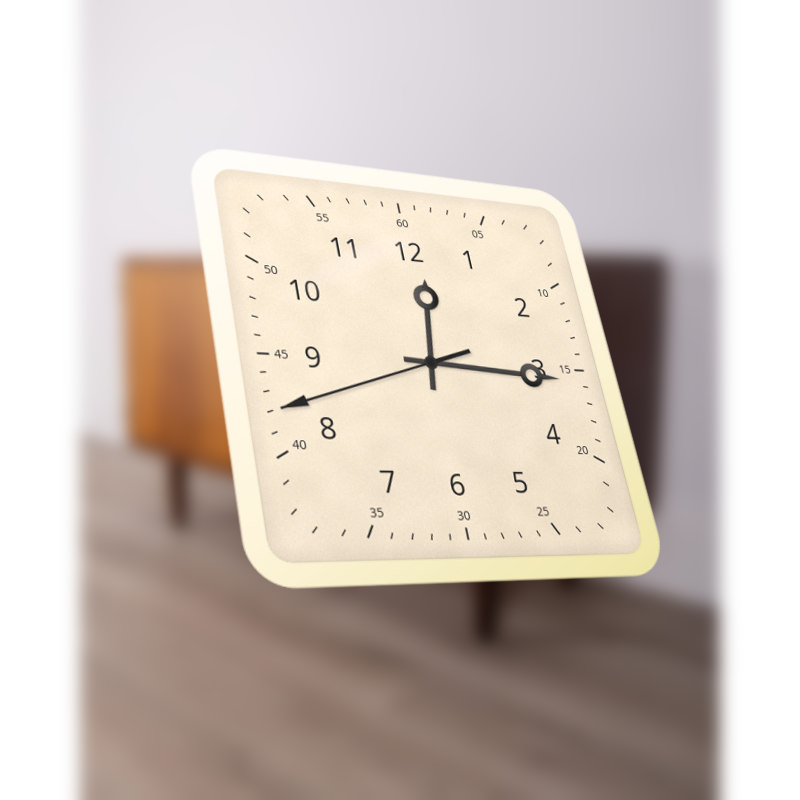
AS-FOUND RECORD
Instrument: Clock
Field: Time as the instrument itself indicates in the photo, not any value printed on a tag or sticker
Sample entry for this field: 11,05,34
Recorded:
12,15,42
